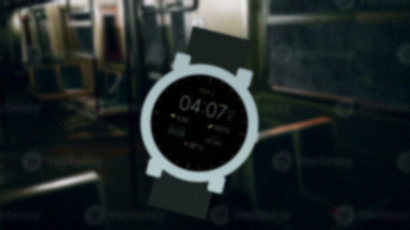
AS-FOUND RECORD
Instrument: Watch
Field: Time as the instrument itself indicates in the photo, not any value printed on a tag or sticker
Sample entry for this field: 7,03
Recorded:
4,07
